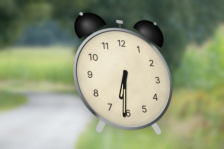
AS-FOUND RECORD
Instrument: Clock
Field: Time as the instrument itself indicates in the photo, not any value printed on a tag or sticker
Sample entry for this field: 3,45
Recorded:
6,31
